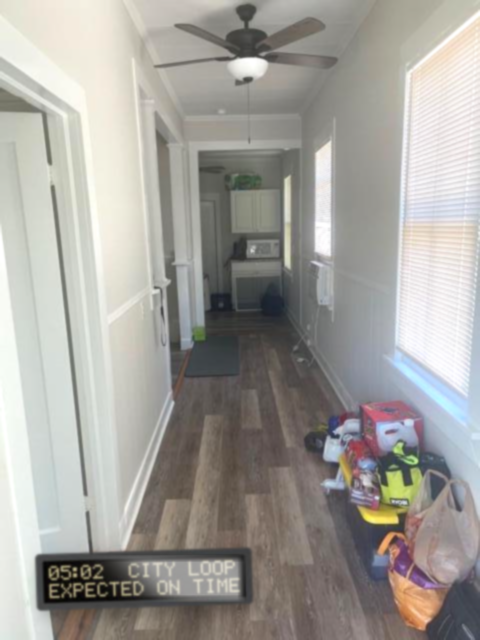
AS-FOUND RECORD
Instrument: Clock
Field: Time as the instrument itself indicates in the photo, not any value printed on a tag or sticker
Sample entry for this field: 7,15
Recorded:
5,02
